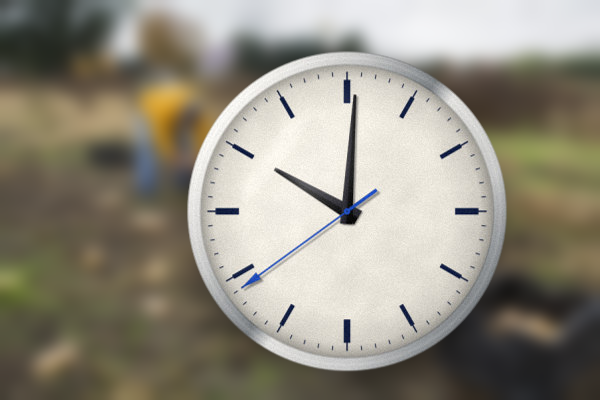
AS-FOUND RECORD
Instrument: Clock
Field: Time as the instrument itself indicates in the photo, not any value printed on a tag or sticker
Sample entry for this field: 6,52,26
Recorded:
10,00,39
